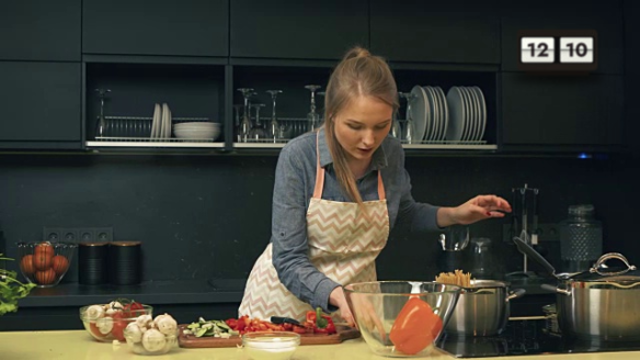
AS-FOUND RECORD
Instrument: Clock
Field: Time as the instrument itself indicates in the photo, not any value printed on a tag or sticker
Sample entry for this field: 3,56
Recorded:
12,10
